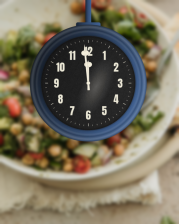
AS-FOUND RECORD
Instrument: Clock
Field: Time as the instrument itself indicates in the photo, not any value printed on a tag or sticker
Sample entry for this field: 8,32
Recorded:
11,59
